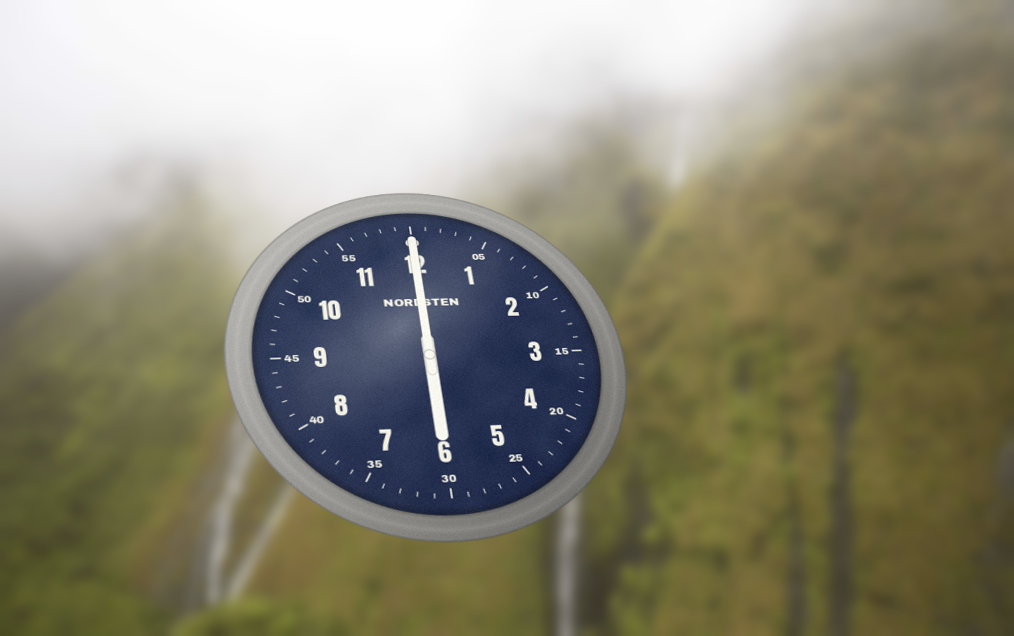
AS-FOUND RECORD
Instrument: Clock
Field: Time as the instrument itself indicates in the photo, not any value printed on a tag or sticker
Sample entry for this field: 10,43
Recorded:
6,00
